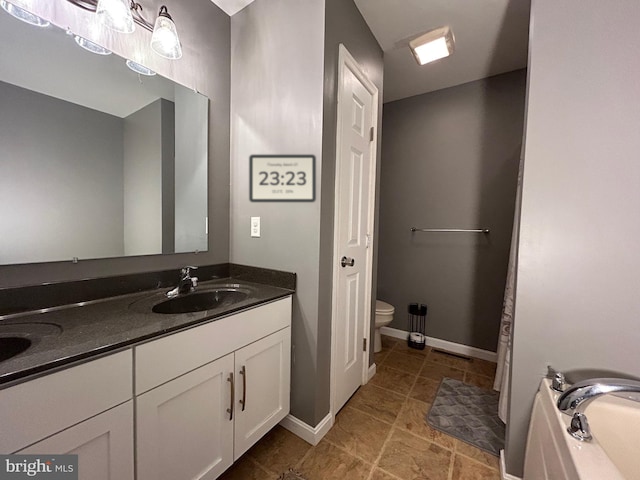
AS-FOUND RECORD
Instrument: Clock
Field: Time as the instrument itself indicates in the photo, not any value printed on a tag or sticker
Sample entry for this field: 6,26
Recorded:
23,23
